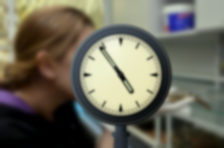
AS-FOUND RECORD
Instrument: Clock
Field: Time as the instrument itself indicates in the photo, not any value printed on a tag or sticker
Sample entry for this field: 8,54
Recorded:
4,54
